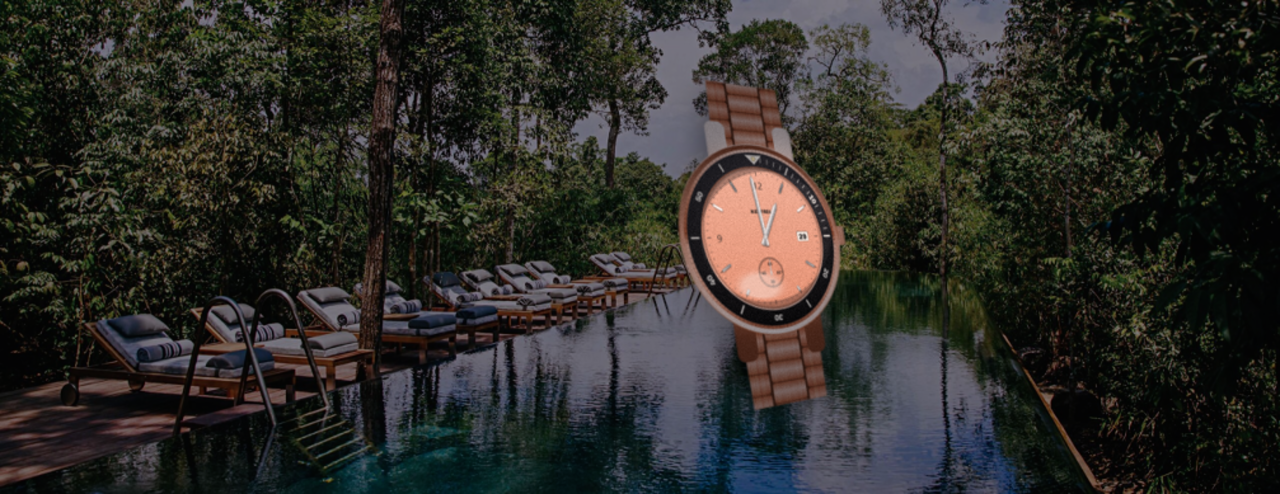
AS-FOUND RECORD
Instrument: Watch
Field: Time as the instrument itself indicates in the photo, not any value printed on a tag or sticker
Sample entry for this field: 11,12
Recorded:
12,59
